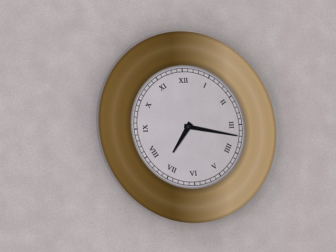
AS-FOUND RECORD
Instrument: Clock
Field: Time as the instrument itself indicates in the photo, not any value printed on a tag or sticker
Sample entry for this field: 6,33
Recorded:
7,17
